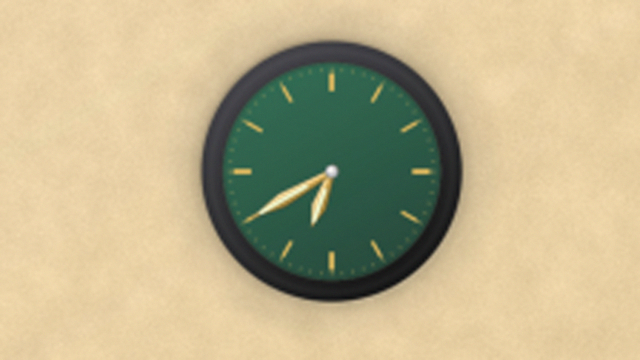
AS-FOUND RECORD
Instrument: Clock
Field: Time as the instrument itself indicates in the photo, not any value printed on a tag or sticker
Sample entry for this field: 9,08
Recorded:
6,40
